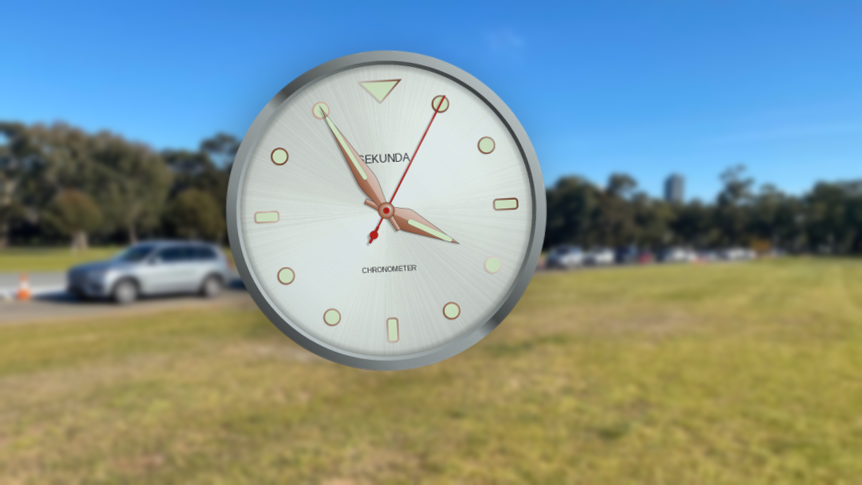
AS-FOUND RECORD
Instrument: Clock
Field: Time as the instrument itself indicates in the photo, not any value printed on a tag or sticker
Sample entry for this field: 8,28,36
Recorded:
3,55,05
